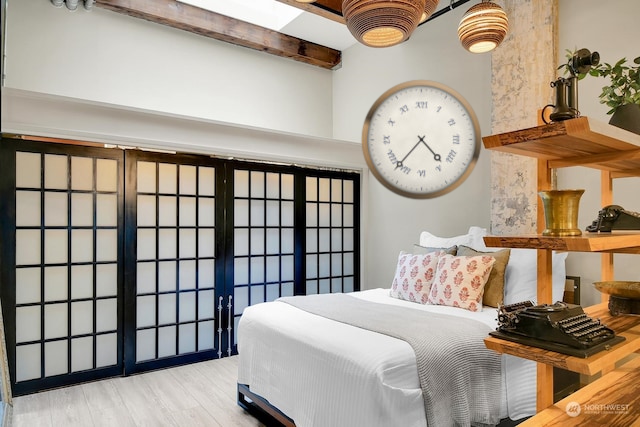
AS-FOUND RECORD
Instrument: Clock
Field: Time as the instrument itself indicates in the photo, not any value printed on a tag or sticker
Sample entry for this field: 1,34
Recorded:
4,37
